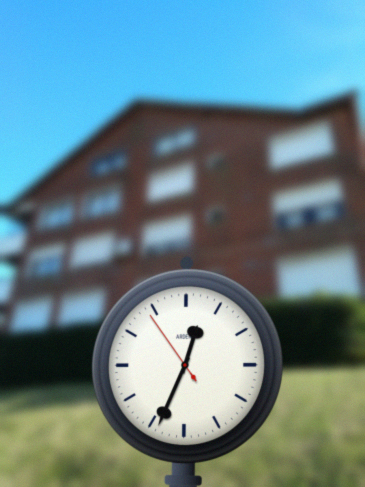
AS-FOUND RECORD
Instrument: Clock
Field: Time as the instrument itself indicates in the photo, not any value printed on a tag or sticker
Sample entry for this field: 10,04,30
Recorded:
12,33,54
